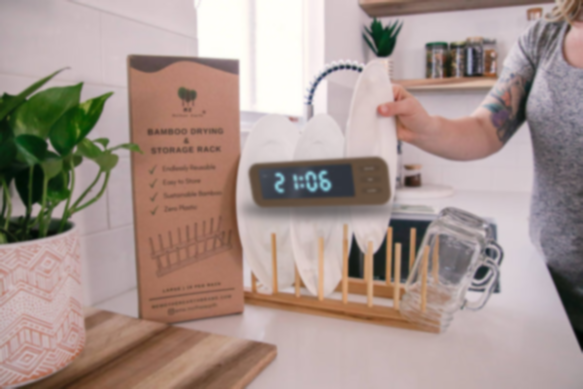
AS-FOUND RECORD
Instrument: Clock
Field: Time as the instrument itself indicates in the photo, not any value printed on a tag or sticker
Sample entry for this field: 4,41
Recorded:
21,06
